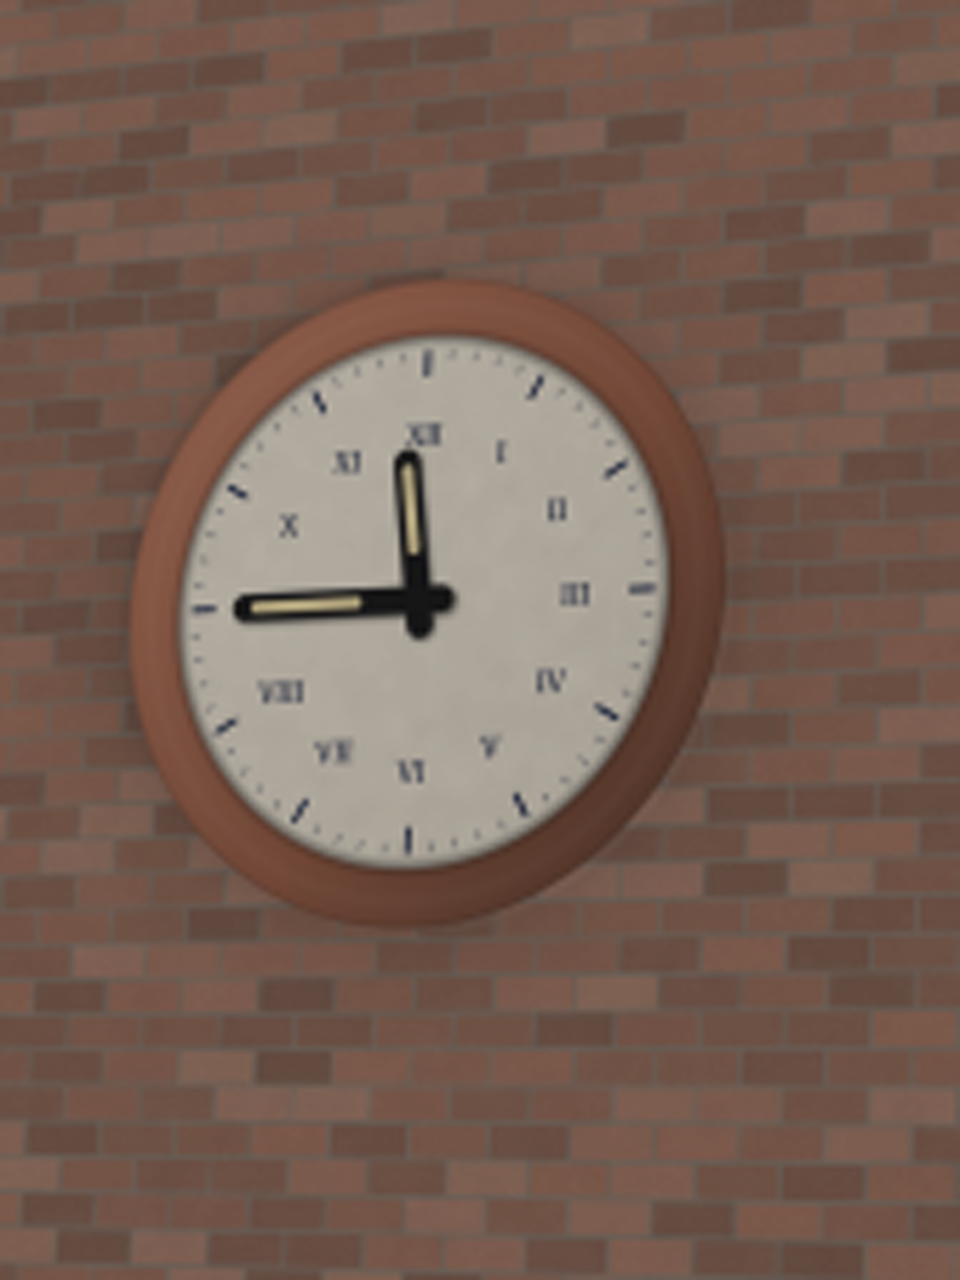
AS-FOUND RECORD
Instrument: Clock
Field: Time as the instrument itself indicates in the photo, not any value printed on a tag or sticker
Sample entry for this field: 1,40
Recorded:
11,45
